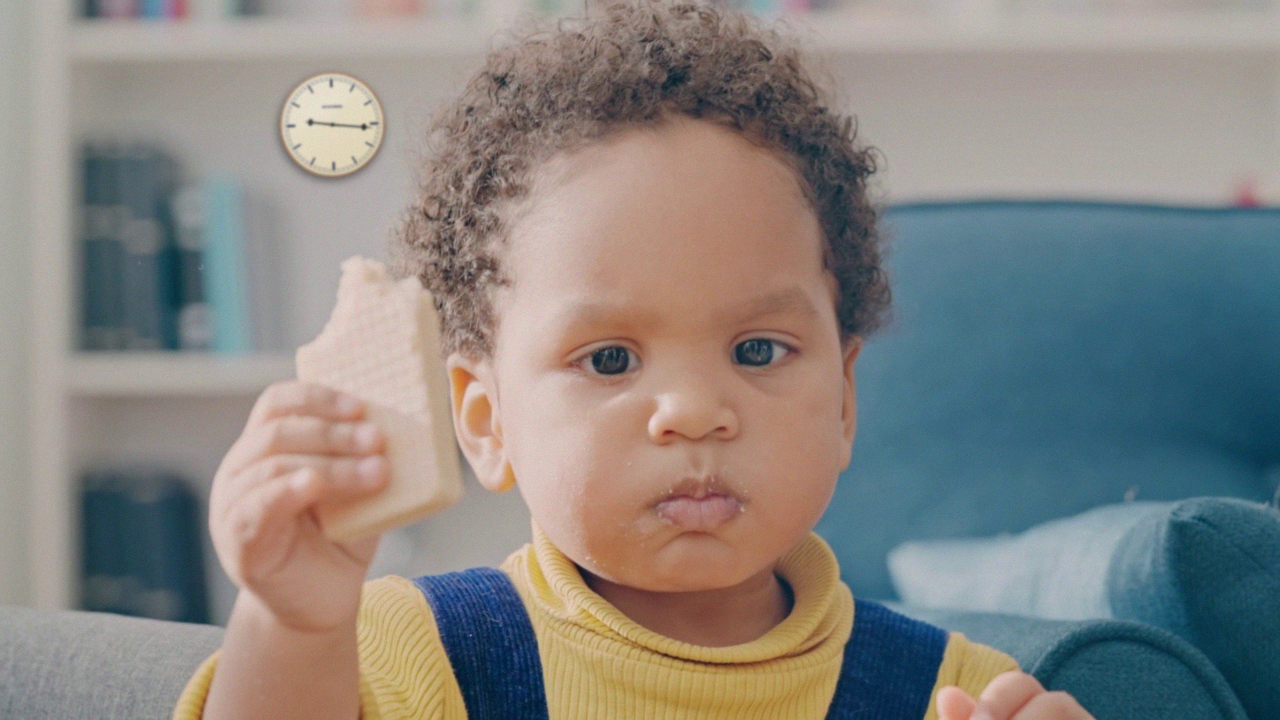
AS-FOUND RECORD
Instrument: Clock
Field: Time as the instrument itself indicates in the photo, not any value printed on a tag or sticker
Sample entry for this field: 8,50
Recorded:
9,16
